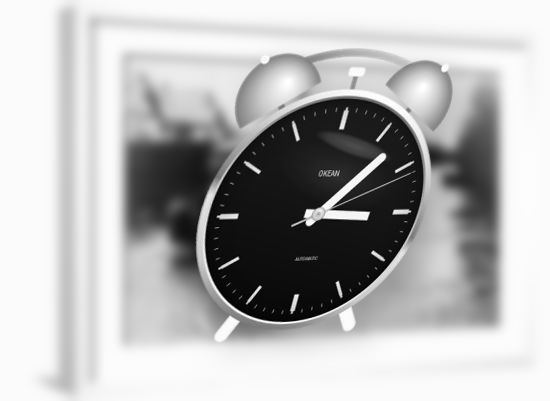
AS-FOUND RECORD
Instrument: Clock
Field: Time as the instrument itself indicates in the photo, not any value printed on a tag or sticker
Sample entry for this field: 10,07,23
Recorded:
3,07,11
